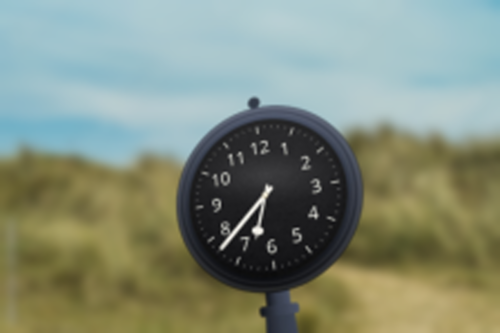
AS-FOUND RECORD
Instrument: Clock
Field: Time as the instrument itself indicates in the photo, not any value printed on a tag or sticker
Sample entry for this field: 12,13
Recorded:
6,38
